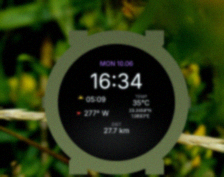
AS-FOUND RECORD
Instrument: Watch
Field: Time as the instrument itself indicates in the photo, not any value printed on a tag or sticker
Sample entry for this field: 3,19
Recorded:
16,34
